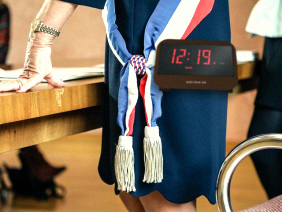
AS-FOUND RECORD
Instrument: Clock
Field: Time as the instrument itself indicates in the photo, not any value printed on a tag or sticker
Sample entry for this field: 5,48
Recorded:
12,19
